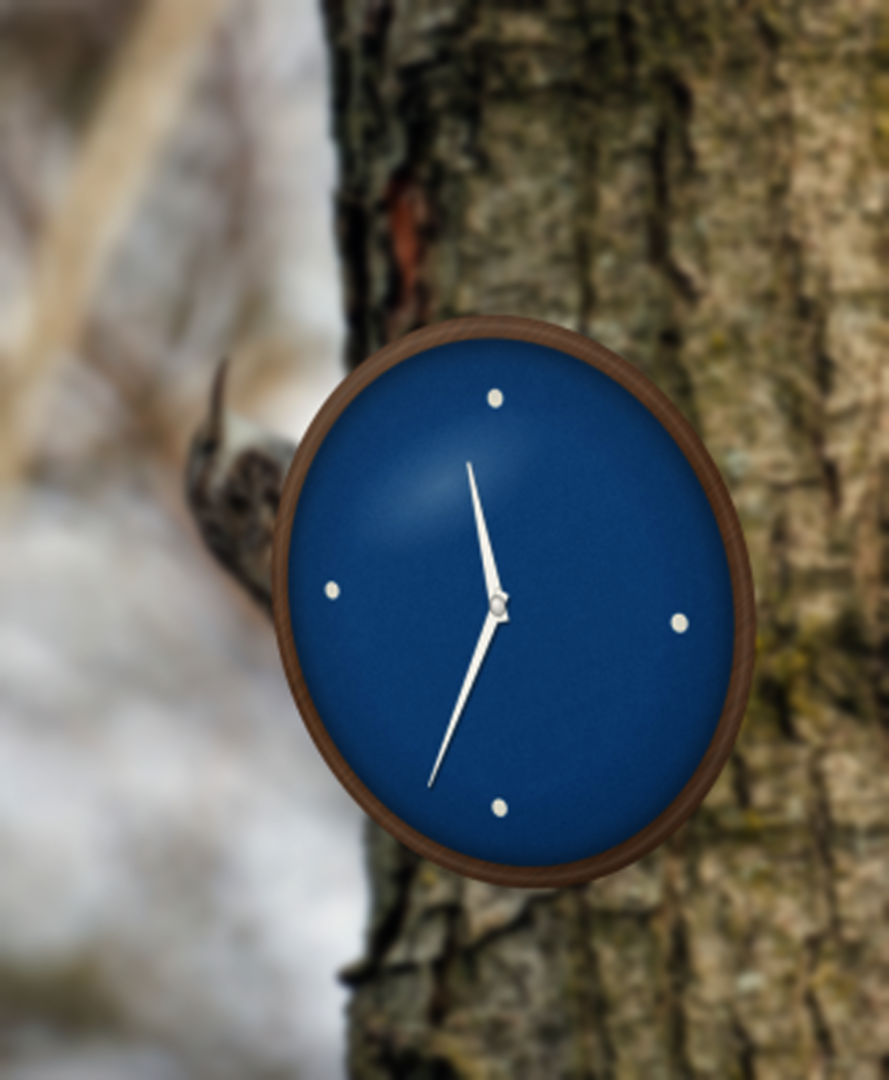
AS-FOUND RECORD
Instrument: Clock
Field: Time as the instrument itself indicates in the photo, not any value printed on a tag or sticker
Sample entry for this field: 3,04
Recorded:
11,34
